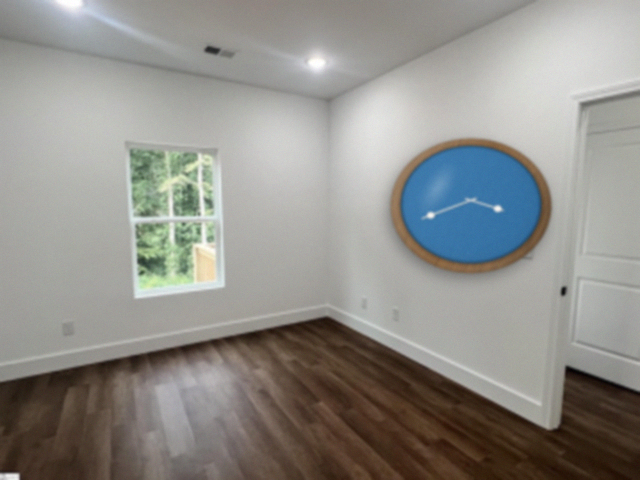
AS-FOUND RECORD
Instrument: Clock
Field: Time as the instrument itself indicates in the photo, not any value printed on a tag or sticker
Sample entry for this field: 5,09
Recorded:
3,41
